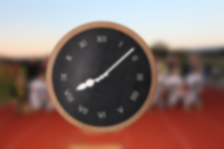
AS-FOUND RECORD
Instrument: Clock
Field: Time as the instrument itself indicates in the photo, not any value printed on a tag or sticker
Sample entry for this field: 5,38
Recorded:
8,08
